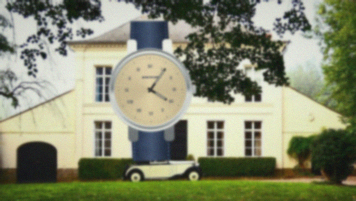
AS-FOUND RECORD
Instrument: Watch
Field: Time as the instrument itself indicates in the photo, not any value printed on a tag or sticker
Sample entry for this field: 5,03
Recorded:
4,06
